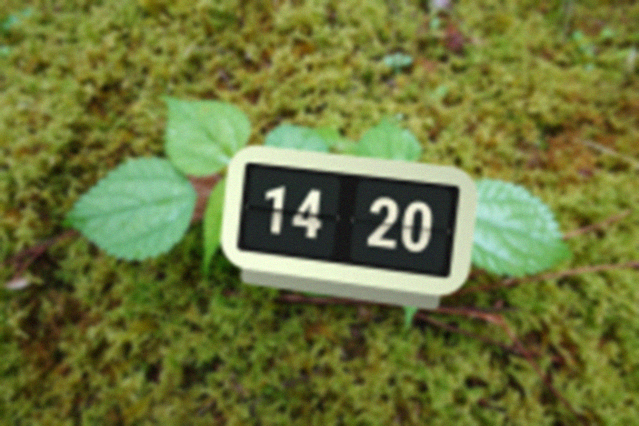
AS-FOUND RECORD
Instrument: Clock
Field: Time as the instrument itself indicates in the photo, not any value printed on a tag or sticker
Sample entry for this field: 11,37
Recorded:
14,20
